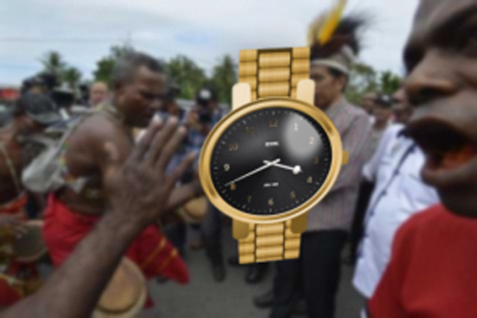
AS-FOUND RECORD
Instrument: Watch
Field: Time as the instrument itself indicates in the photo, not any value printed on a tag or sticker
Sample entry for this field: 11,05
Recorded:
3,41
